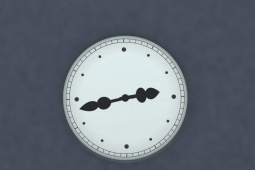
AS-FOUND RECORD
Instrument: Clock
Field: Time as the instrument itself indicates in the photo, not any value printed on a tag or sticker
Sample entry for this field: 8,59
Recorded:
2,43
